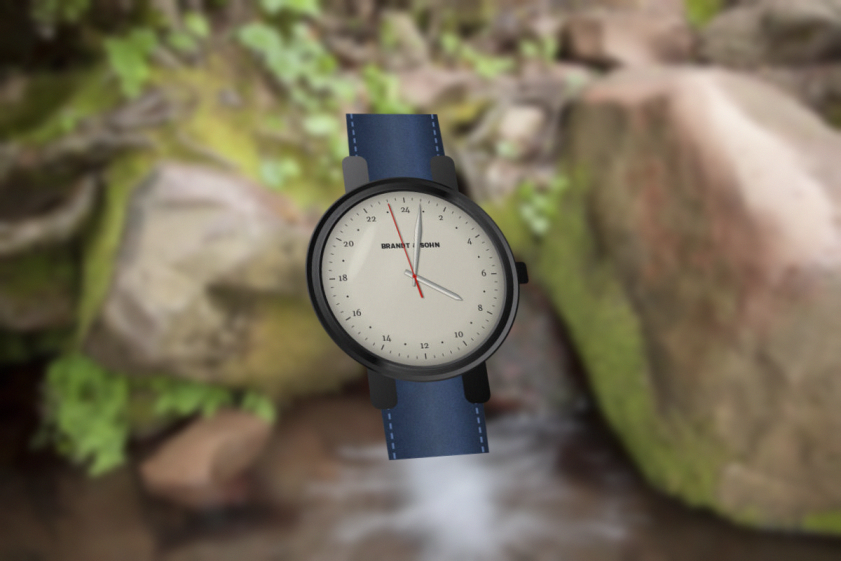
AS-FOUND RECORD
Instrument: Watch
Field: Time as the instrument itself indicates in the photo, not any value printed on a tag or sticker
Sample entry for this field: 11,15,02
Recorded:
8,01,58
